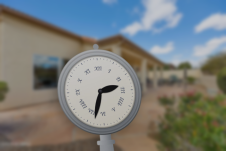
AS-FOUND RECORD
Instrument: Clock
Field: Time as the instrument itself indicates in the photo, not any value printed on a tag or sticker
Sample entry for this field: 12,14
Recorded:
2,33
